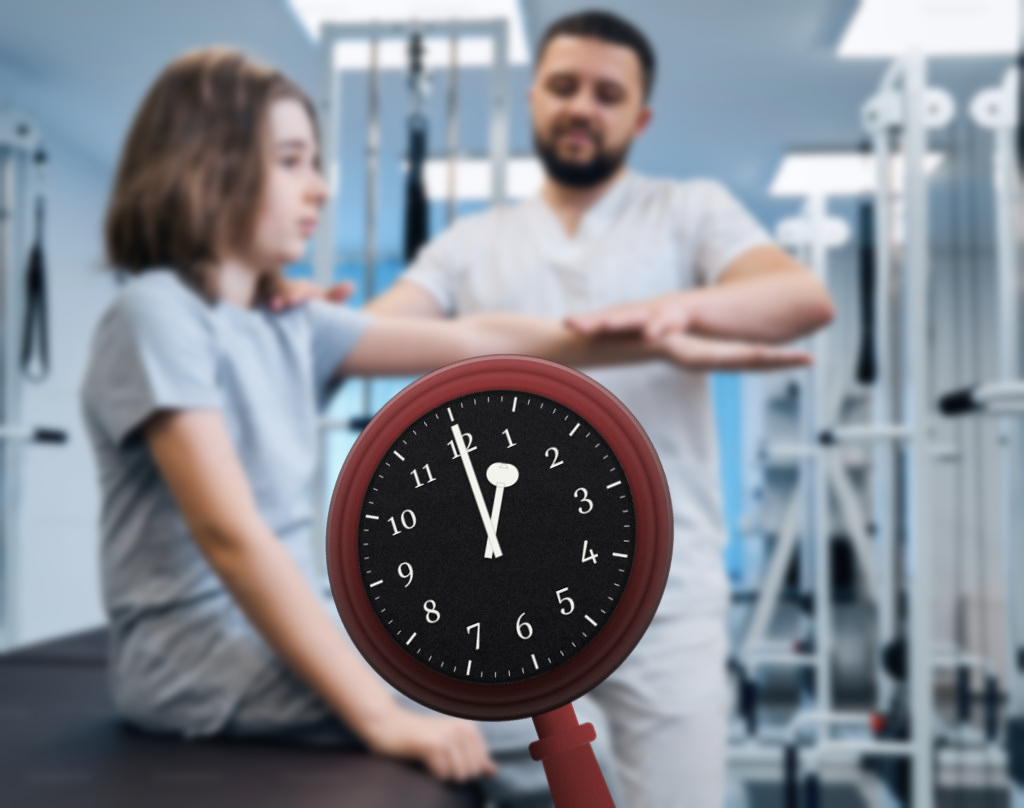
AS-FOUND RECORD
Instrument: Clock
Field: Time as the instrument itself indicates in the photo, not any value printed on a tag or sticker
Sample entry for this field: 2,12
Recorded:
1,00
